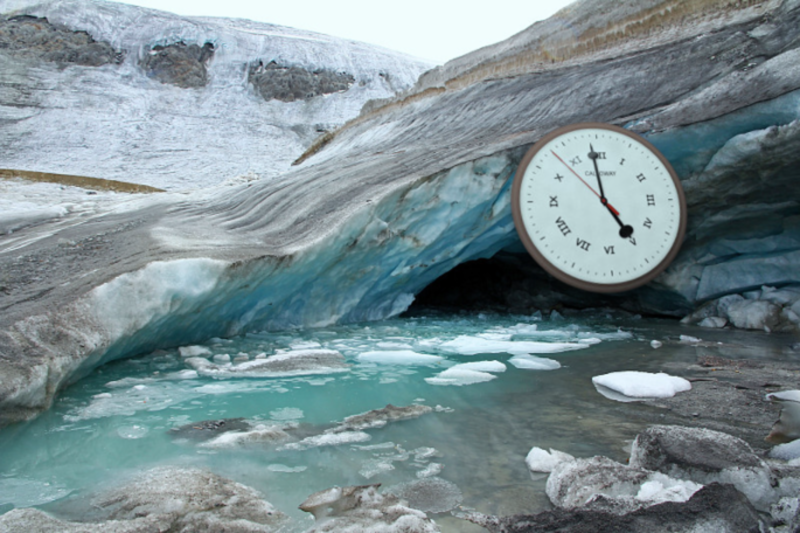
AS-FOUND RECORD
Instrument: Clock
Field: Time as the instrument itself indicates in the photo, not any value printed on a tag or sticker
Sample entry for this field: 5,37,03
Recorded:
4,58,53
